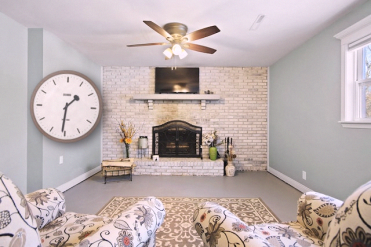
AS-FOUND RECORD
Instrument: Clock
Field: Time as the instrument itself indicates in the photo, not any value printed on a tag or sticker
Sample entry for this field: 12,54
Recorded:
1,31
